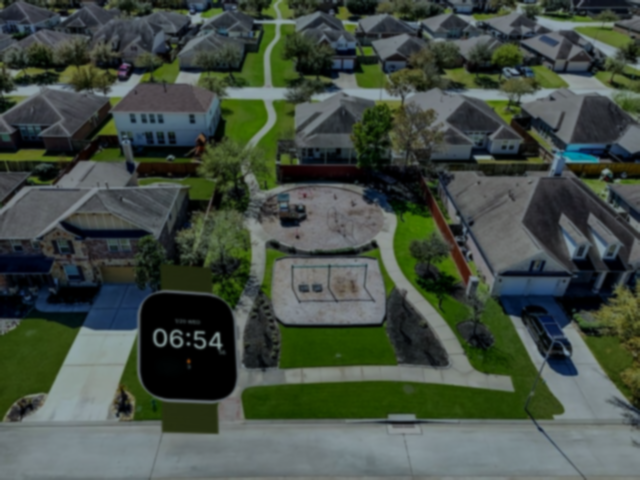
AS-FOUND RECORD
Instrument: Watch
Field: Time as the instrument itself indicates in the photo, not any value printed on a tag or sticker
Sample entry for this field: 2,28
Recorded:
6,54
